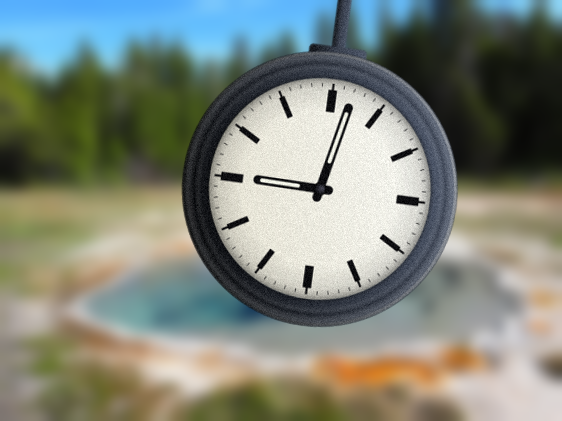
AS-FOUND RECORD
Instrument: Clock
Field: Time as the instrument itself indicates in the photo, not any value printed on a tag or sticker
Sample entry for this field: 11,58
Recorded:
9,02
